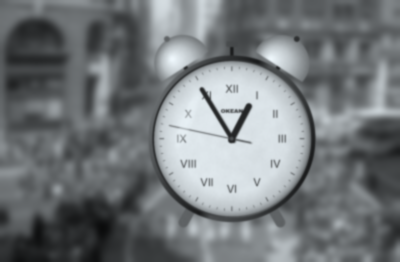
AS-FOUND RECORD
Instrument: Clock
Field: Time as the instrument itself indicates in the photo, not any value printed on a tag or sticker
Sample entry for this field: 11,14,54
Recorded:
12,54,47
